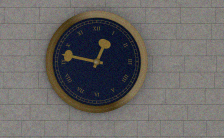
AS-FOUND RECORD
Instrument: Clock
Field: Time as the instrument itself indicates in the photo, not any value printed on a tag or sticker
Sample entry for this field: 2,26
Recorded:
12,47
